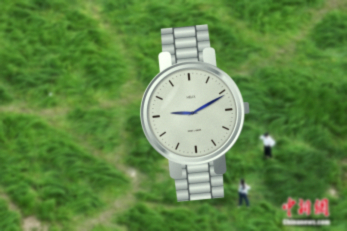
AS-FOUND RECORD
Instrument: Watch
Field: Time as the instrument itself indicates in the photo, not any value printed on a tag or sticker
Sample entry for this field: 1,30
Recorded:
9,11
